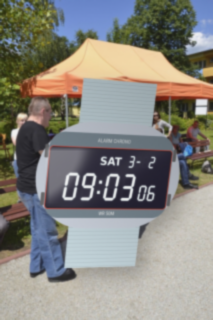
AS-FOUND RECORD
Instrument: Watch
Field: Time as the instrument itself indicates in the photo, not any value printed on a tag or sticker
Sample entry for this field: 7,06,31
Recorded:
9,03,06
